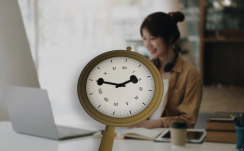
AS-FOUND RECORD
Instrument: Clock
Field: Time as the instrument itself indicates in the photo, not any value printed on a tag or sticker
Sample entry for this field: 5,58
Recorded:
1,45
